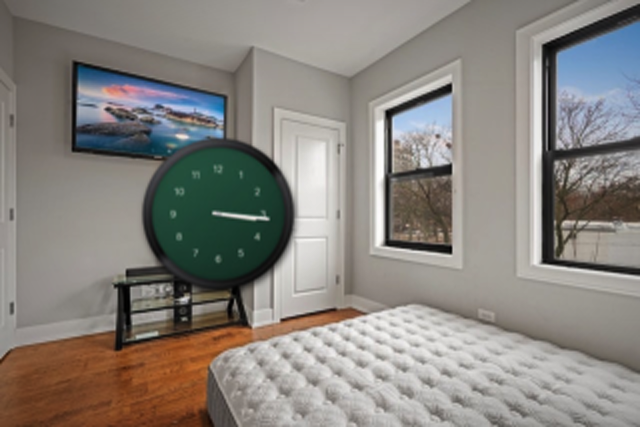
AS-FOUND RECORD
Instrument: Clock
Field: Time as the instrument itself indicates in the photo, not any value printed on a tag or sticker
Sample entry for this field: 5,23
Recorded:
3,16
